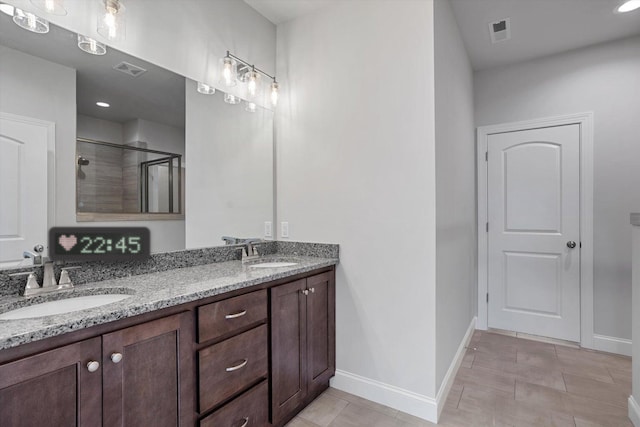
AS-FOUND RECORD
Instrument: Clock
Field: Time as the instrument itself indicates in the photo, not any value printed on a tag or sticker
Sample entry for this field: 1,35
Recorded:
22,45
